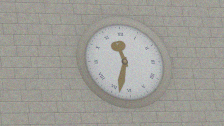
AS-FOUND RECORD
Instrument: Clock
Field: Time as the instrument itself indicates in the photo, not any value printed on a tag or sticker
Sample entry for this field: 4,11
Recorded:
11,33
